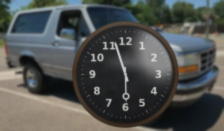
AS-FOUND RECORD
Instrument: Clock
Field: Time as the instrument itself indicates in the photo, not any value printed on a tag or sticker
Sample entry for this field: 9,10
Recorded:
5,57
